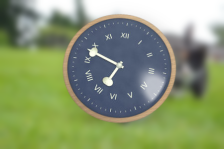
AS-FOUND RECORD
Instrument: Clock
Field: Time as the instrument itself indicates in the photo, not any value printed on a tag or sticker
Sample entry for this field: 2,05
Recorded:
6,48
